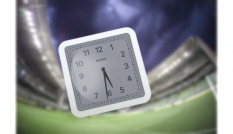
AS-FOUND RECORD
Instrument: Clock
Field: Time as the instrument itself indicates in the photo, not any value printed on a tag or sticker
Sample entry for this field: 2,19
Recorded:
5,31
